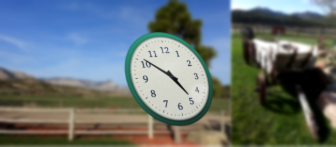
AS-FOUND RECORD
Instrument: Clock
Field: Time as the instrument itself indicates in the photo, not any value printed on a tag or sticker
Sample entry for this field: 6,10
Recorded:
4,51
